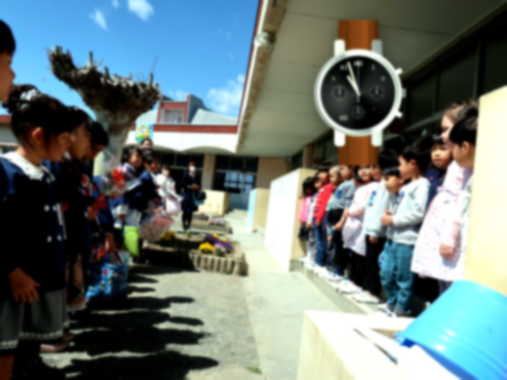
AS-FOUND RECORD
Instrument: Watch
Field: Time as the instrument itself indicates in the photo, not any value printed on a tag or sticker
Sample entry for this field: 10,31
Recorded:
10,57
